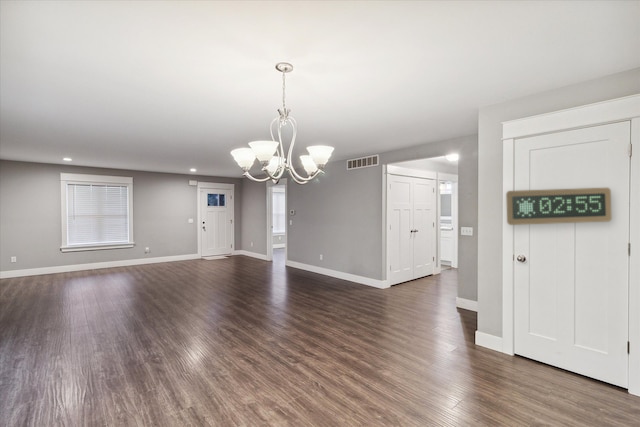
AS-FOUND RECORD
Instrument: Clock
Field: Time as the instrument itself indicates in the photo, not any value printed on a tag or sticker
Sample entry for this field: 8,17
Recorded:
2,55
